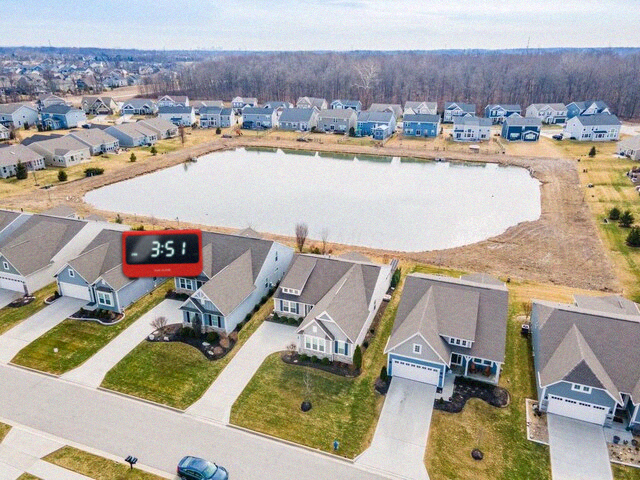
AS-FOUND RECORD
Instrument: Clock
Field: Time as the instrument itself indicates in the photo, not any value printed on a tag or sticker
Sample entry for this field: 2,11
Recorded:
3,51
